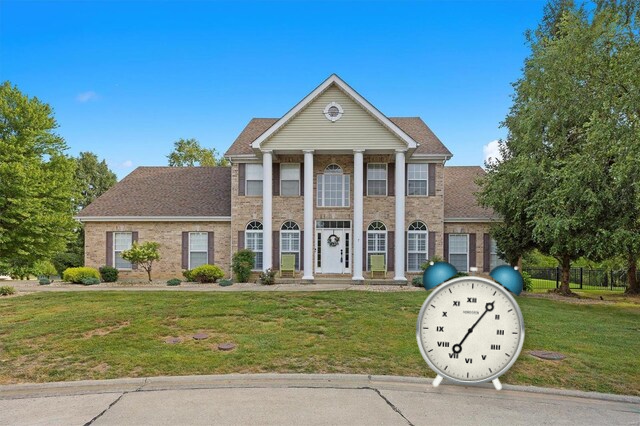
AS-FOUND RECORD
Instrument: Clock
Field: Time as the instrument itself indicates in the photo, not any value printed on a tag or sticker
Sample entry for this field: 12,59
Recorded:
7,06
